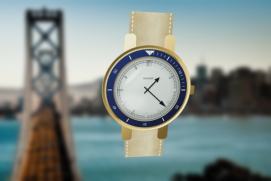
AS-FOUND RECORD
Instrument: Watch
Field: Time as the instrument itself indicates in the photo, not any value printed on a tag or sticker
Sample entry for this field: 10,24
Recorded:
1,22
